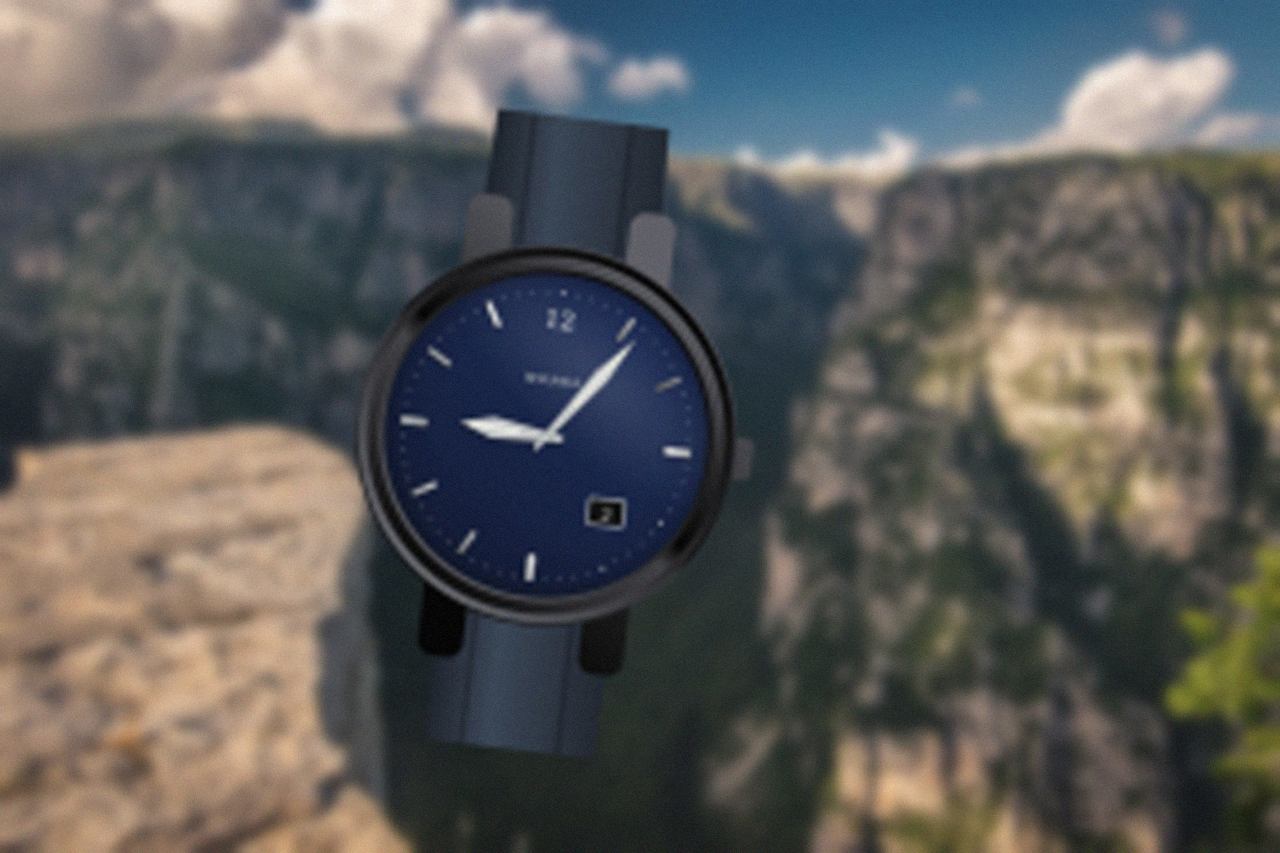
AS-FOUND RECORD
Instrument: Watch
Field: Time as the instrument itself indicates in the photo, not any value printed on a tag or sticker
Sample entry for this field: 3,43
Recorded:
9,06
